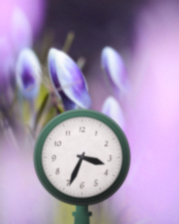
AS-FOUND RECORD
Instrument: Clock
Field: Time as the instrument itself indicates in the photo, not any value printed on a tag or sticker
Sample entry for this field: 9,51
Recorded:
3,34
